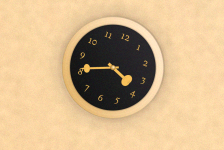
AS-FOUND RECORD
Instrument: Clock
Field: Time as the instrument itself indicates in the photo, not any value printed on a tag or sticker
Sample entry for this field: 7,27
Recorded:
3,41
